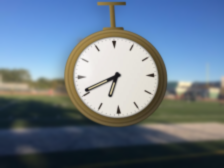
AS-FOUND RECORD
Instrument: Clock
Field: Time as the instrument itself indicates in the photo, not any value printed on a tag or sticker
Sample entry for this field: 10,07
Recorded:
6,41
